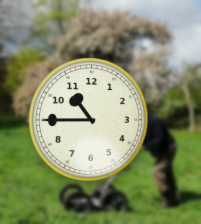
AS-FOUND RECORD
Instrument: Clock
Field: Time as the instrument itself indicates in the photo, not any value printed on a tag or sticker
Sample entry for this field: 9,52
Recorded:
10,45
